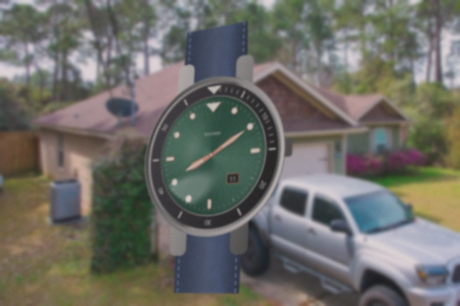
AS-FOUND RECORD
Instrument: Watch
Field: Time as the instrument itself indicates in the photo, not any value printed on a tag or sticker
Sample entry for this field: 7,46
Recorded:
8,10
